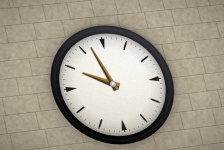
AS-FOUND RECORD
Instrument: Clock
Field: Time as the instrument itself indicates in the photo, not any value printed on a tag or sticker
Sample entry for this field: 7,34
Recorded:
9,57
